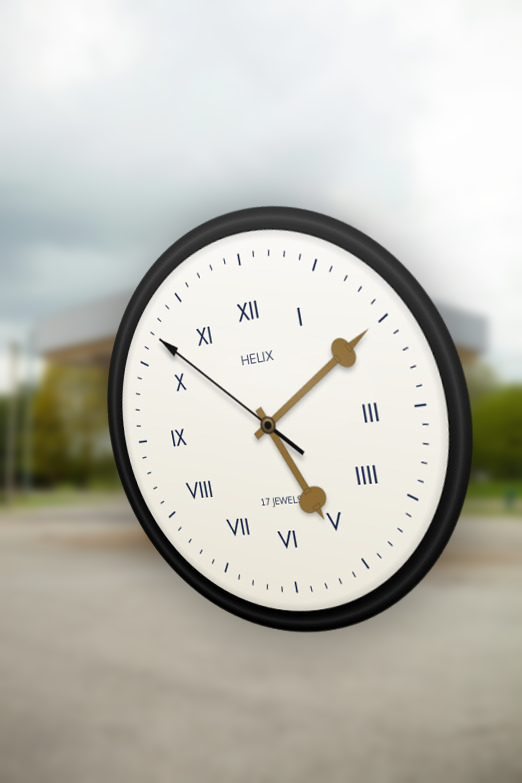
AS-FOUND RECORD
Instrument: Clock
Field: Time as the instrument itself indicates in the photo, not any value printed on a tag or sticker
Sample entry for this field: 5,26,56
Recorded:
5,09,52
